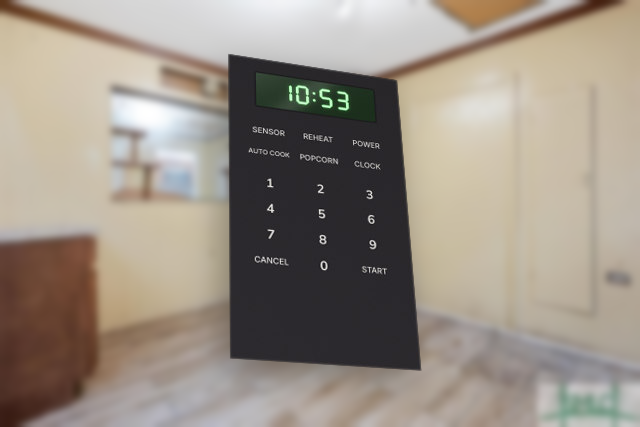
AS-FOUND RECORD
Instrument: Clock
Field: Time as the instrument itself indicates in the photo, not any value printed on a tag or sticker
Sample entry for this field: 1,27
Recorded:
10,53
